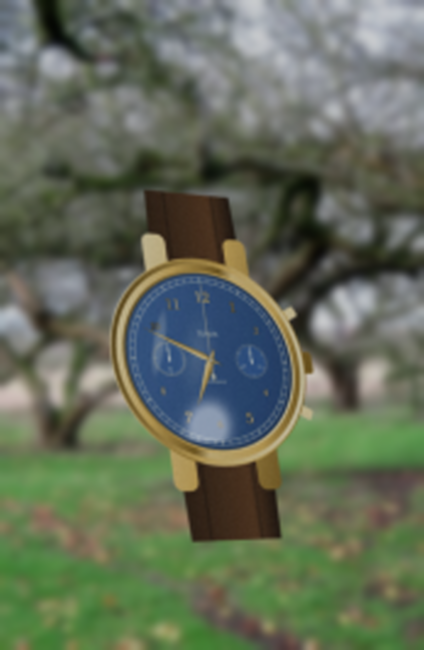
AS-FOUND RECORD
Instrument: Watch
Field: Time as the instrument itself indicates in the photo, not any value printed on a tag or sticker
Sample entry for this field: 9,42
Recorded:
6,49
